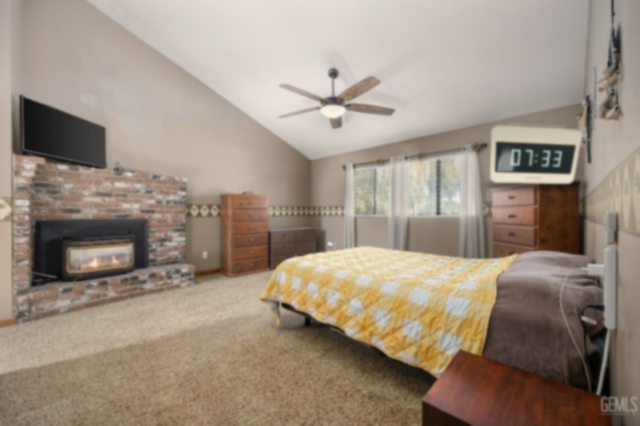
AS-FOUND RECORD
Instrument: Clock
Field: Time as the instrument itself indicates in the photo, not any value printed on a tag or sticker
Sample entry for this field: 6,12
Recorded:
7,33
